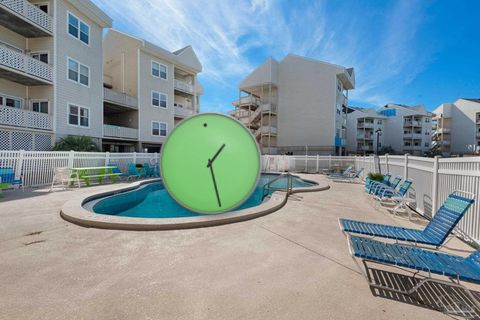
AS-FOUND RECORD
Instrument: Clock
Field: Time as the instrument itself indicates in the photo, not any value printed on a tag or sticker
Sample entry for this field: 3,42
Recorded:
1,29
